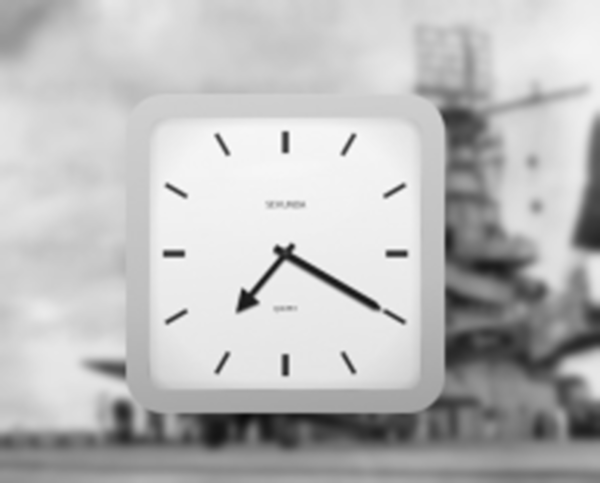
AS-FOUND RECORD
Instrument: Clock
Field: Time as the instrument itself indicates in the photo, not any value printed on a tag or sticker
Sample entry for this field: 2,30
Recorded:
7,20
